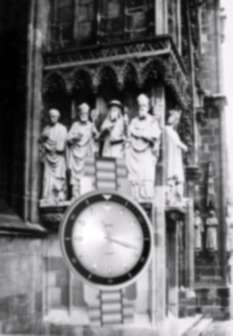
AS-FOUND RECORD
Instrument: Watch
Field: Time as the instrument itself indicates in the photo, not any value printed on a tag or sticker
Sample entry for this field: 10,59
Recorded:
11,18
